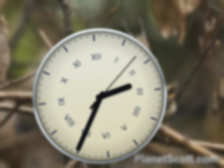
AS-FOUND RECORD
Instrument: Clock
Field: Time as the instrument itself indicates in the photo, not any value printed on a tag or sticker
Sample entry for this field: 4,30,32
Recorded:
2,35,08
